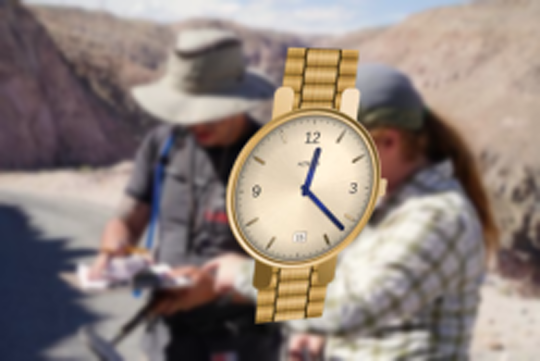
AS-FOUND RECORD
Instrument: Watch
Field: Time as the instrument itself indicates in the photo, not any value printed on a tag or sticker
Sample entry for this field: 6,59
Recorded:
12,22
